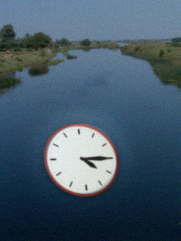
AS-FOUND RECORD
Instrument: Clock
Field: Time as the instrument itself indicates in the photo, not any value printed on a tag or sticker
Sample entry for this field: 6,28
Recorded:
4,15
